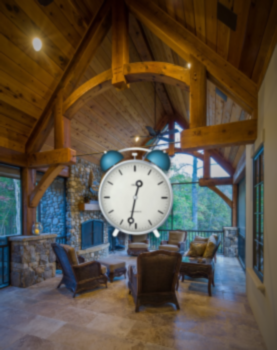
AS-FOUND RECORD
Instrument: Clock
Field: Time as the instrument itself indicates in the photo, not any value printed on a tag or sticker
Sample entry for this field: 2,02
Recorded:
12,32
